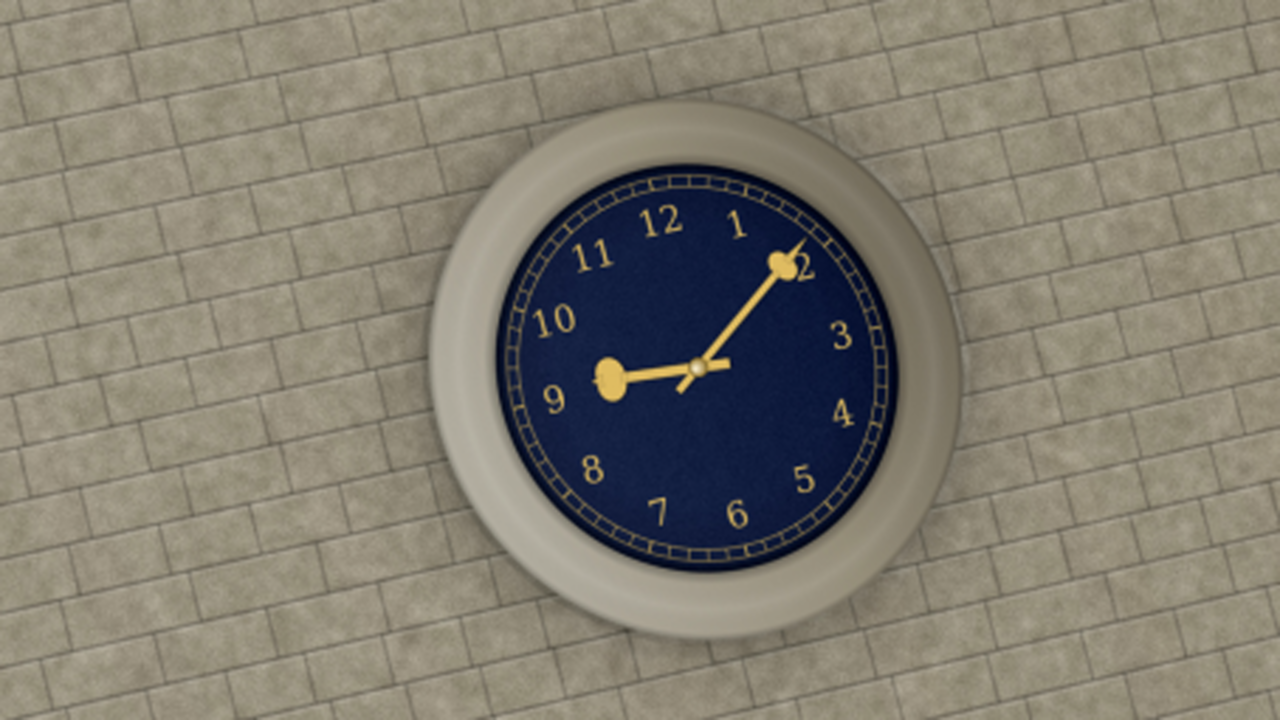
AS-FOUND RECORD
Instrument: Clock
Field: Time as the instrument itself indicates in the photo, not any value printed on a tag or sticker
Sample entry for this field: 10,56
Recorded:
9,09
